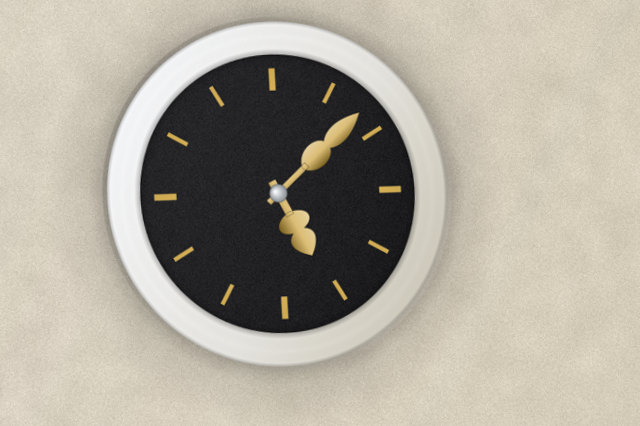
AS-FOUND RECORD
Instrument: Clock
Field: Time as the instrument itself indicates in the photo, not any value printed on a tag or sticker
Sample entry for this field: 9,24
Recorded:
5,08
